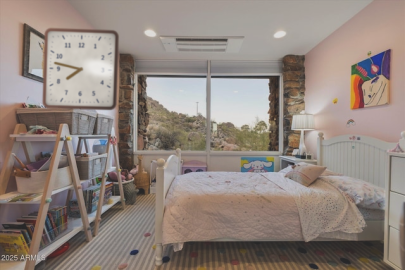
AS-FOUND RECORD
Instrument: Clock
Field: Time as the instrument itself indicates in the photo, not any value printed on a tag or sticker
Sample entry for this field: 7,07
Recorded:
7,47
